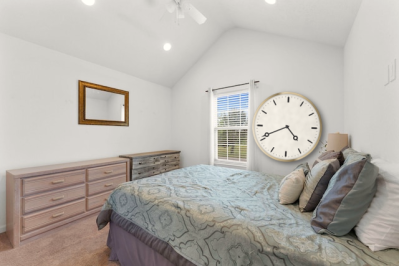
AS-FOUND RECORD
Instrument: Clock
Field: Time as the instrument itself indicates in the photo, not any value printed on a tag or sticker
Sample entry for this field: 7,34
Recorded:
4,41
